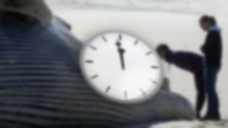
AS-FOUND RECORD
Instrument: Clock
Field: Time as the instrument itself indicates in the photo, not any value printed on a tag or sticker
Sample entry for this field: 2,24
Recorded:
11,59
